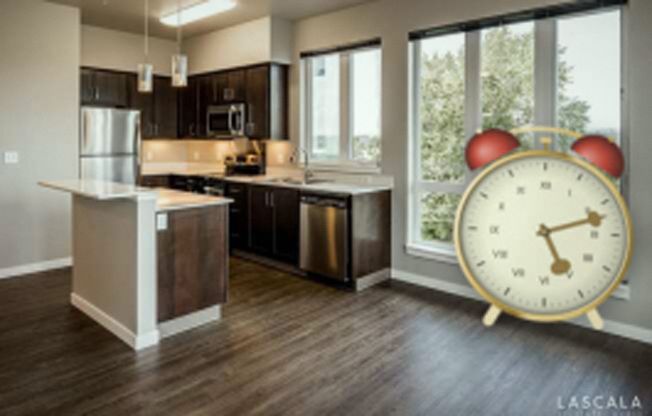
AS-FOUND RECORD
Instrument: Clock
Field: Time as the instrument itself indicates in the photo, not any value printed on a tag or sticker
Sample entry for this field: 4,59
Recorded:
5,12
